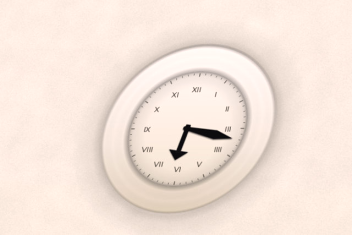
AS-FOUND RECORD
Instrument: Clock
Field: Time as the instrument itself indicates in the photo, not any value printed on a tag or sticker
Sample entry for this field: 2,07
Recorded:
6,17
